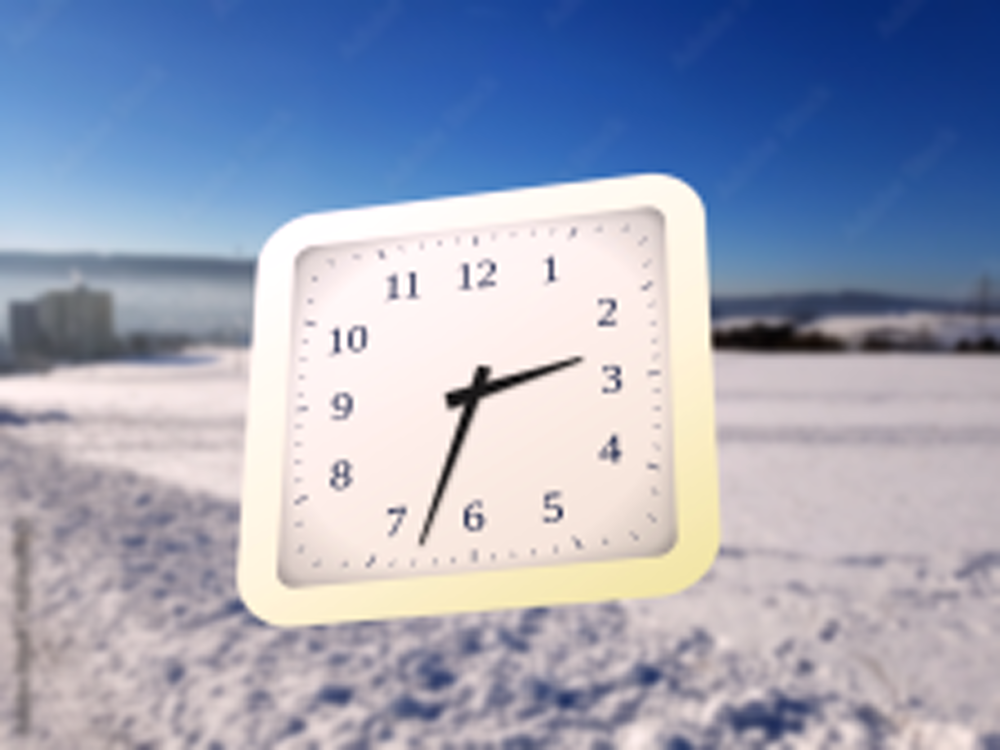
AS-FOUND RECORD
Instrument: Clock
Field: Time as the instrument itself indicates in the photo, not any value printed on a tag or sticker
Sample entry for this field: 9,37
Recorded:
2,33
